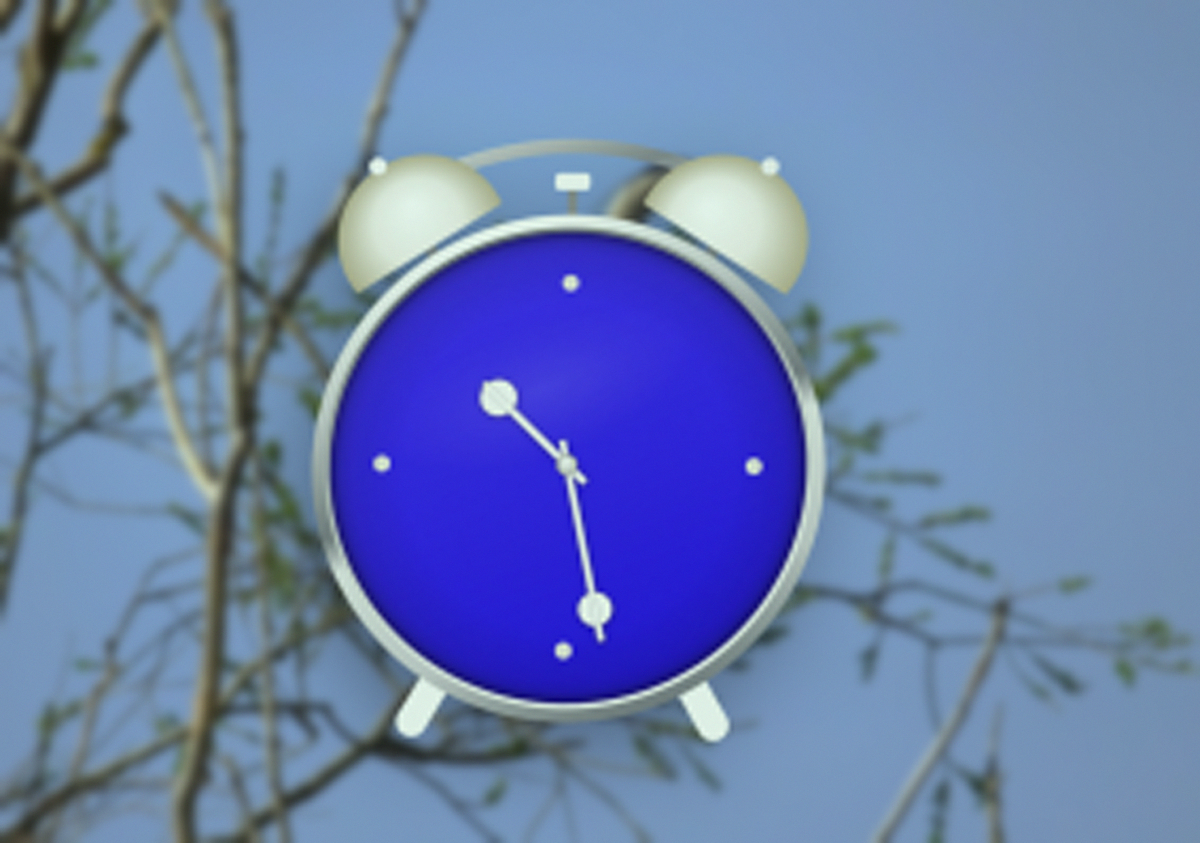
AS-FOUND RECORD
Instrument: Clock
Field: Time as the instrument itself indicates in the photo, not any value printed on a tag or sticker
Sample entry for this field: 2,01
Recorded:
10,28
